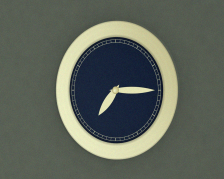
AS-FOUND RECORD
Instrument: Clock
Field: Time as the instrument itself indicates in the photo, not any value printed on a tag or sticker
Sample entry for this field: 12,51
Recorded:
7,15
